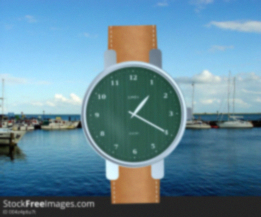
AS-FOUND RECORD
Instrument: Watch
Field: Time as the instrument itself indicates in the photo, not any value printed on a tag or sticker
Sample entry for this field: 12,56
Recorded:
1,20
